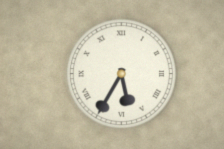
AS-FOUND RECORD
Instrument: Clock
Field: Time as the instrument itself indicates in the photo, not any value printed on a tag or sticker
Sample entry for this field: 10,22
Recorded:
5,35
